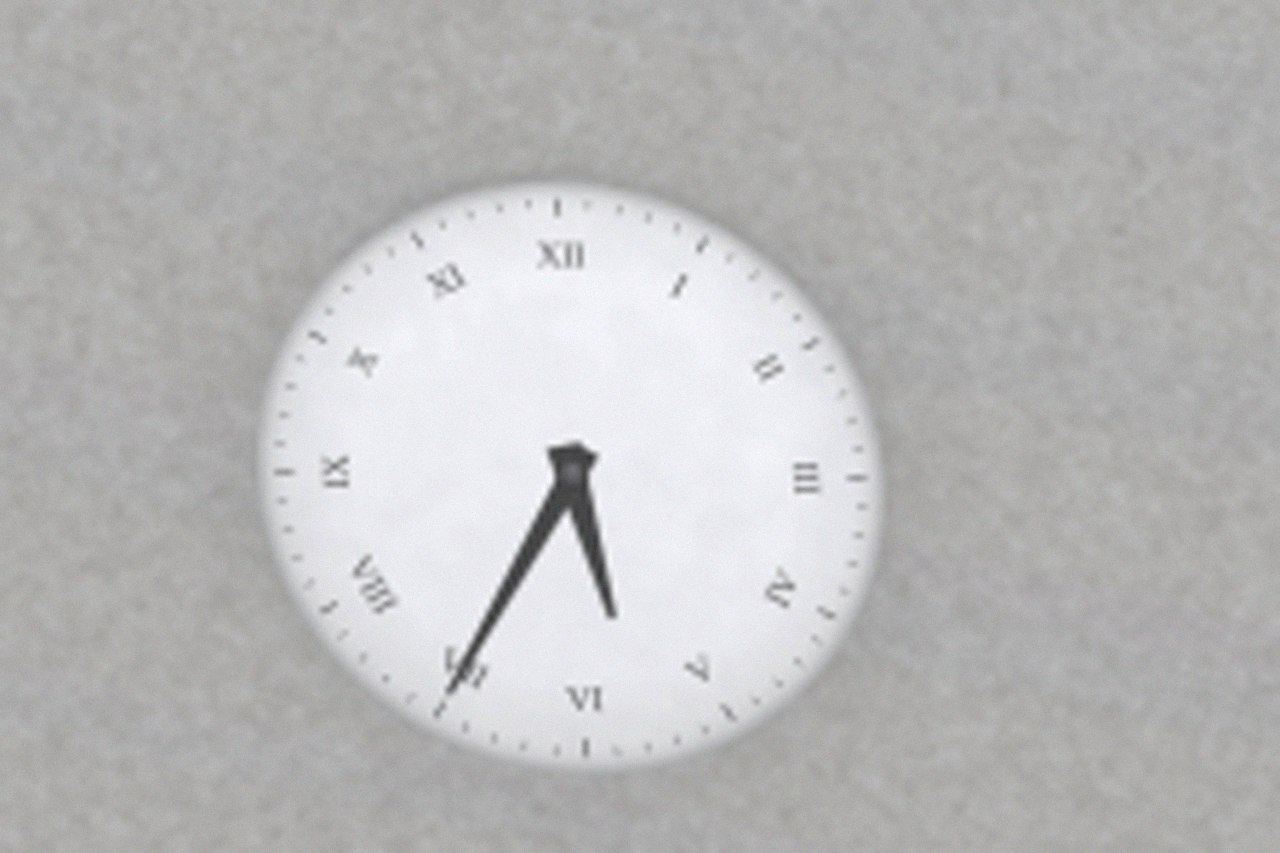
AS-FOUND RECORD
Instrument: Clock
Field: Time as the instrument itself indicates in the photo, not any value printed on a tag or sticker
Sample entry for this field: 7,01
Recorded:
5,35
